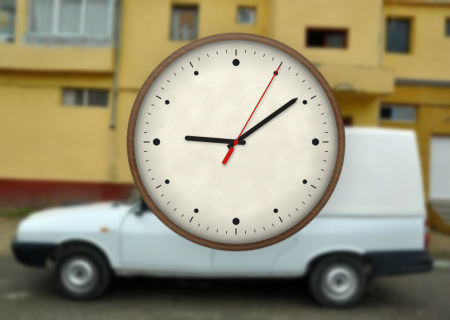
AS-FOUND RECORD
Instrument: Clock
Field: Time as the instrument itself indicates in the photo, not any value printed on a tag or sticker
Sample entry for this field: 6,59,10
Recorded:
9,09,05
